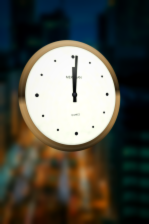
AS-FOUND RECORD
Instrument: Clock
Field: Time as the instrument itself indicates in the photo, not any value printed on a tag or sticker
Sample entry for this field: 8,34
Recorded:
12,01
